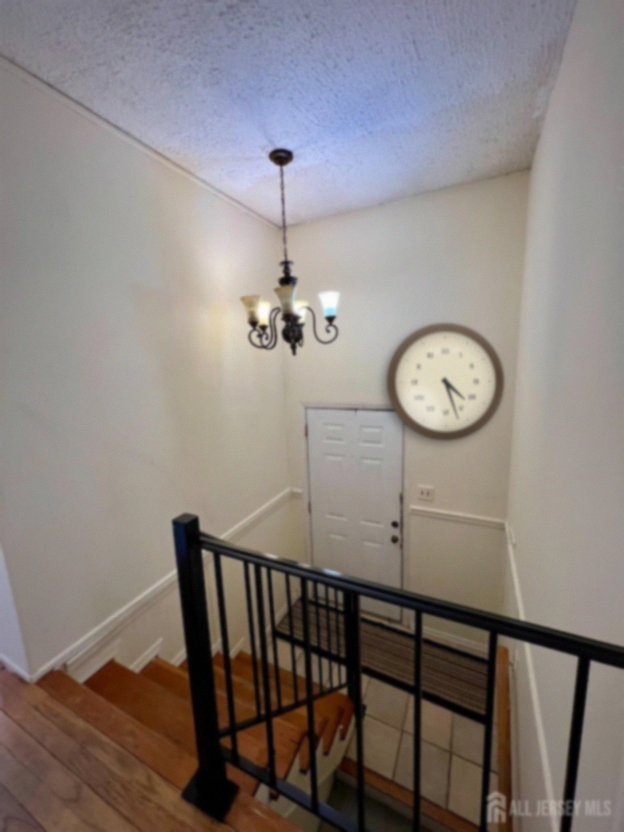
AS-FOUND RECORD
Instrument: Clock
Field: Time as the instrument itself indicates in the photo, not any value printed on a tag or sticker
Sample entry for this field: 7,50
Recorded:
4,27
